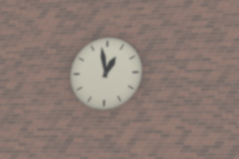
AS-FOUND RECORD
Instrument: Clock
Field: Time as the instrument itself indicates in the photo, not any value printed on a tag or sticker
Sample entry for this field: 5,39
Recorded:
12,58
